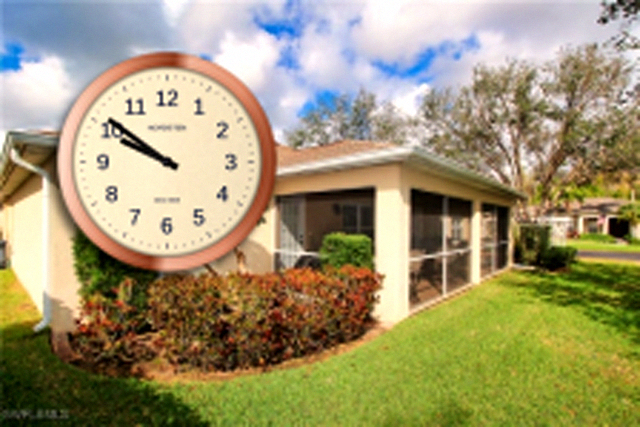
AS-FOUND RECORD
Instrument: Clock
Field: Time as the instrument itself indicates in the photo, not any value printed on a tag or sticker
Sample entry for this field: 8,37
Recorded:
9,51
